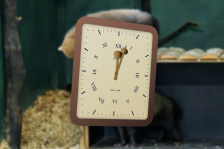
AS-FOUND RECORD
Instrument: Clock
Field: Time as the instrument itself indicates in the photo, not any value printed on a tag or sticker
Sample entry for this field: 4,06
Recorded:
12,03
